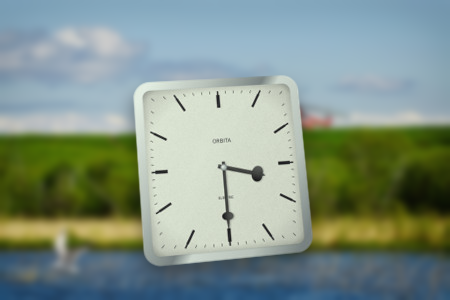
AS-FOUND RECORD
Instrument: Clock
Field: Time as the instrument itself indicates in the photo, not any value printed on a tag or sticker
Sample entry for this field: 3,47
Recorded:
3,30
